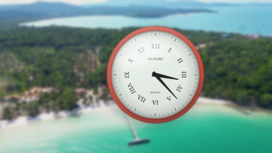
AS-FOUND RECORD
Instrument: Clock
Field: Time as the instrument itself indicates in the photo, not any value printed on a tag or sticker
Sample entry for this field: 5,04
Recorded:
3,23
